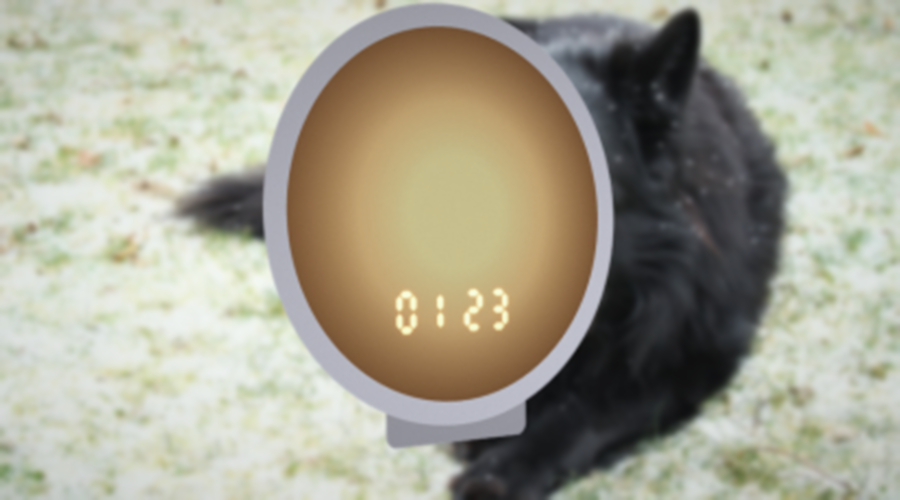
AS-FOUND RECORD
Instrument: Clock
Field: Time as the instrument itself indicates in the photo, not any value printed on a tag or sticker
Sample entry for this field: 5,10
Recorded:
1,23
